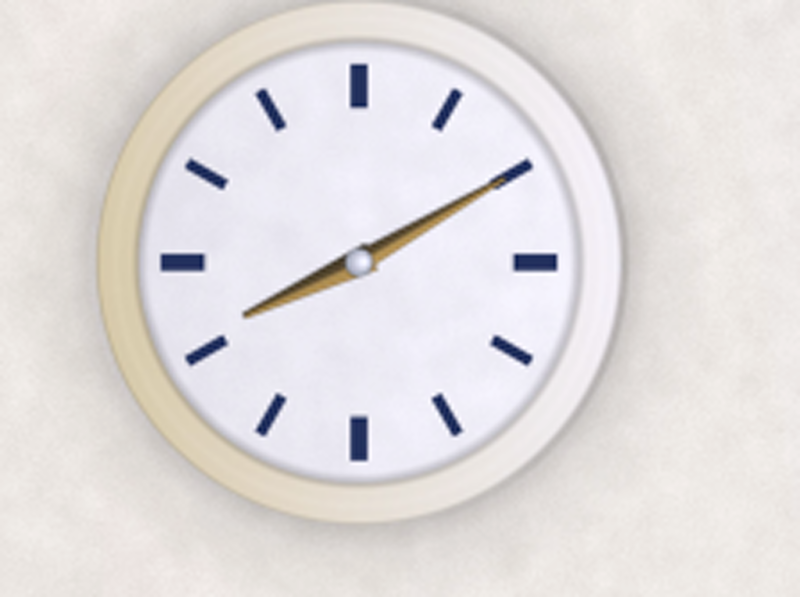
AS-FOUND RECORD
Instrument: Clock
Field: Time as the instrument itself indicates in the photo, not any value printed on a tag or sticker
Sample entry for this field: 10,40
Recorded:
8,10
